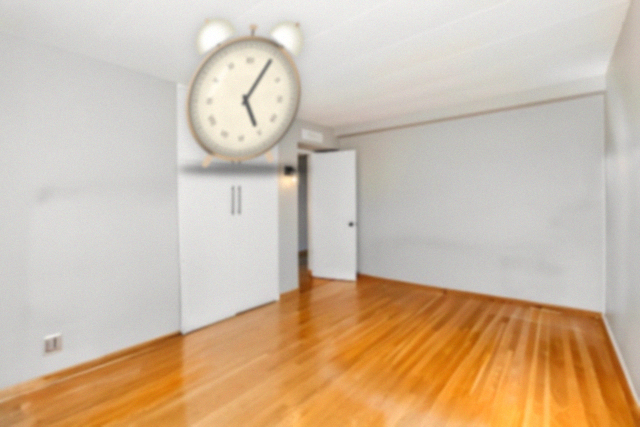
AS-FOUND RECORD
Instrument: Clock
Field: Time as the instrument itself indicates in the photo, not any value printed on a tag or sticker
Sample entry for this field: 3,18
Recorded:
5,05
